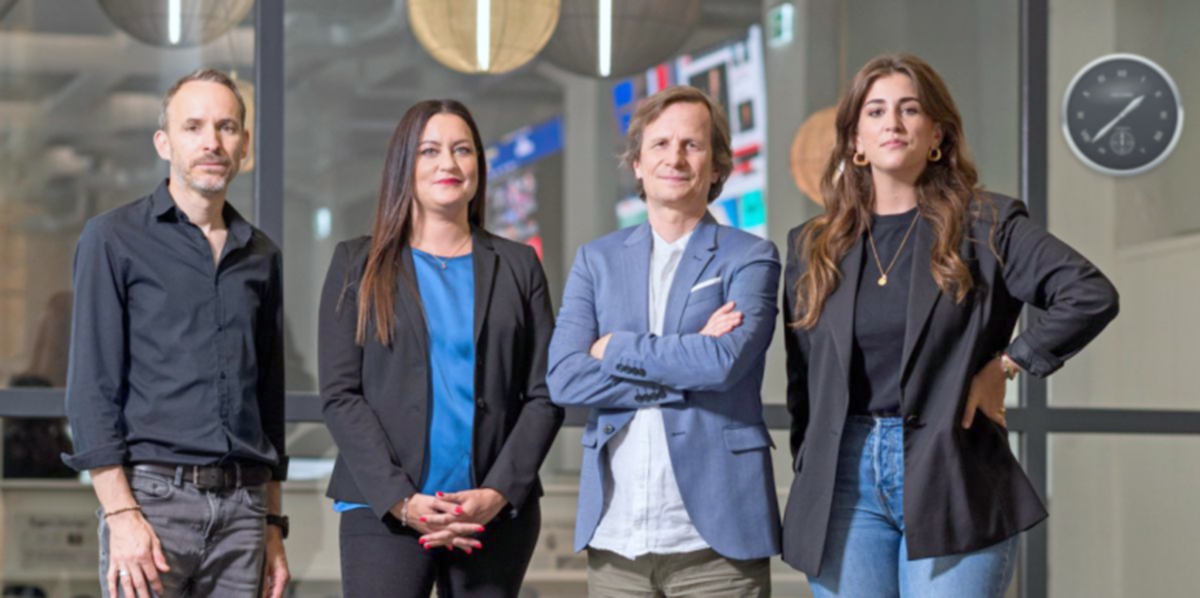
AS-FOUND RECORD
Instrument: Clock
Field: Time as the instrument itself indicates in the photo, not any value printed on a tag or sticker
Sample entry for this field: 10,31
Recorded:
1,38
